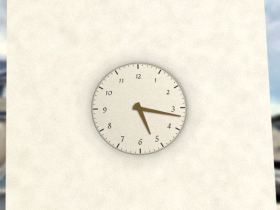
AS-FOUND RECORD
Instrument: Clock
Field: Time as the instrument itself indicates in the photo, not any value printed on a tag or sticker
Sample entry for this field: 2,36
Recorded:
5,17
